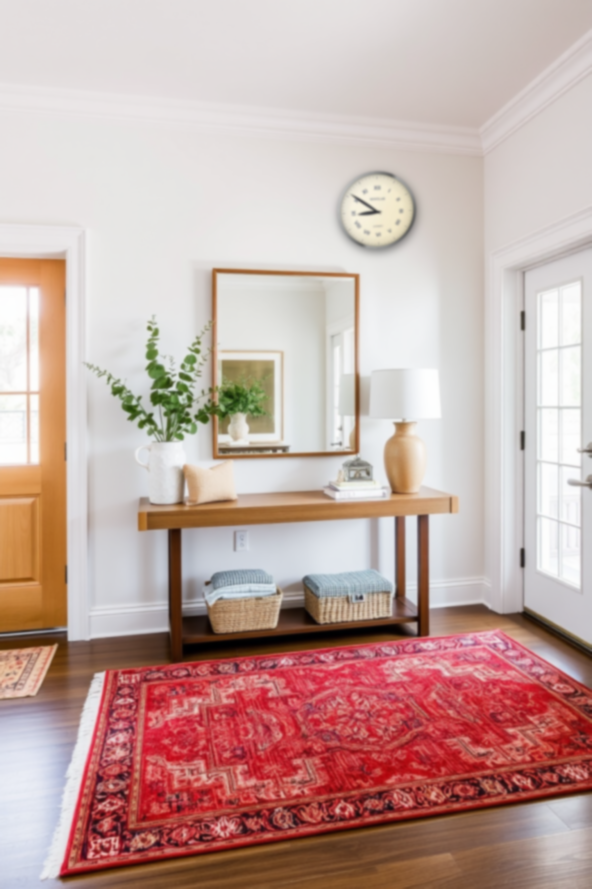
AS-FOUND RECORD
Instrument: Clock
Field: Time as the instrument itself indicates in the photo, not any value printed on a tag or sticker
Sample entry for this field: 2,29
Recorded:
8,51
